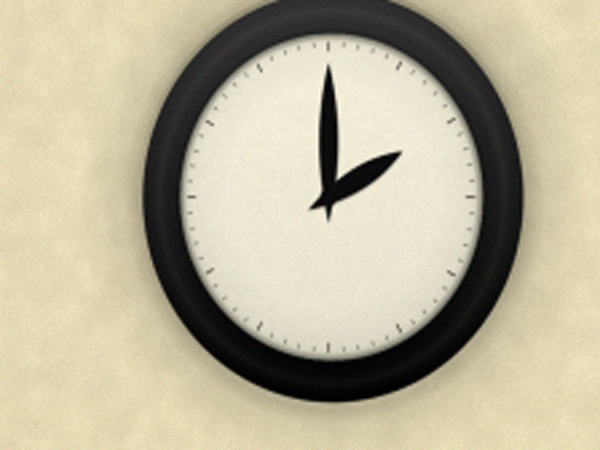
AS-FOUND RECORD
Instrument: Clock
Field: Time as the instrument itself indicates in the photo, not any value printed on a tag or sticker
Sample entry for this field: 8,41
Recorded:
2,00
